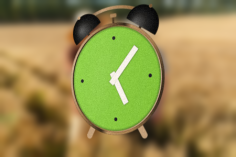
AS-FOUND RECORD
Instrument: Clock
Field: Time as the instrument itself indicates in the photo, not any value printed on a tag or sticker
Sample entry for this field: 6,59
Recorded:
5,07
